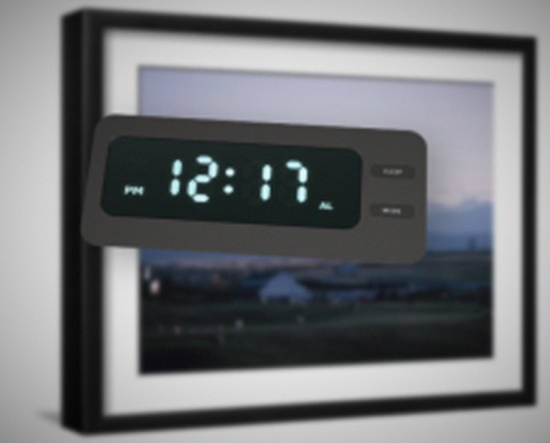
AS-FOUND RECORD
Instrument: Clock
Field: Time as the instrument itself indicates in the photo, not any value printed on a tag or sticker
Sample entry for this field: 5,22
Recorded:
12,17
